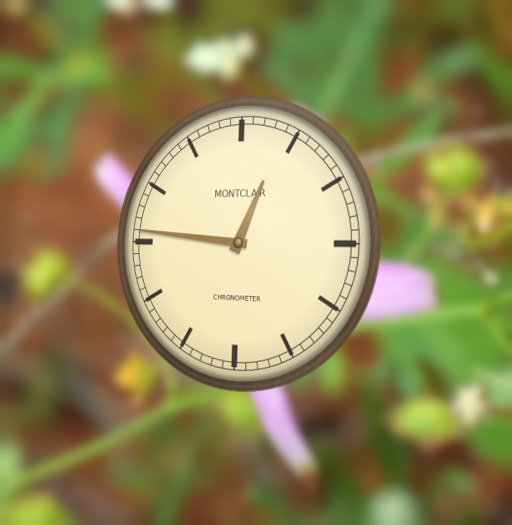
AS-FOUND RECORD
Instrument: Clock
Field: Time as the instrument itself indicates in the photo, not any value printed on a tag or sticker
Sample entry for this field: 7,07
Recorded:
12,46
